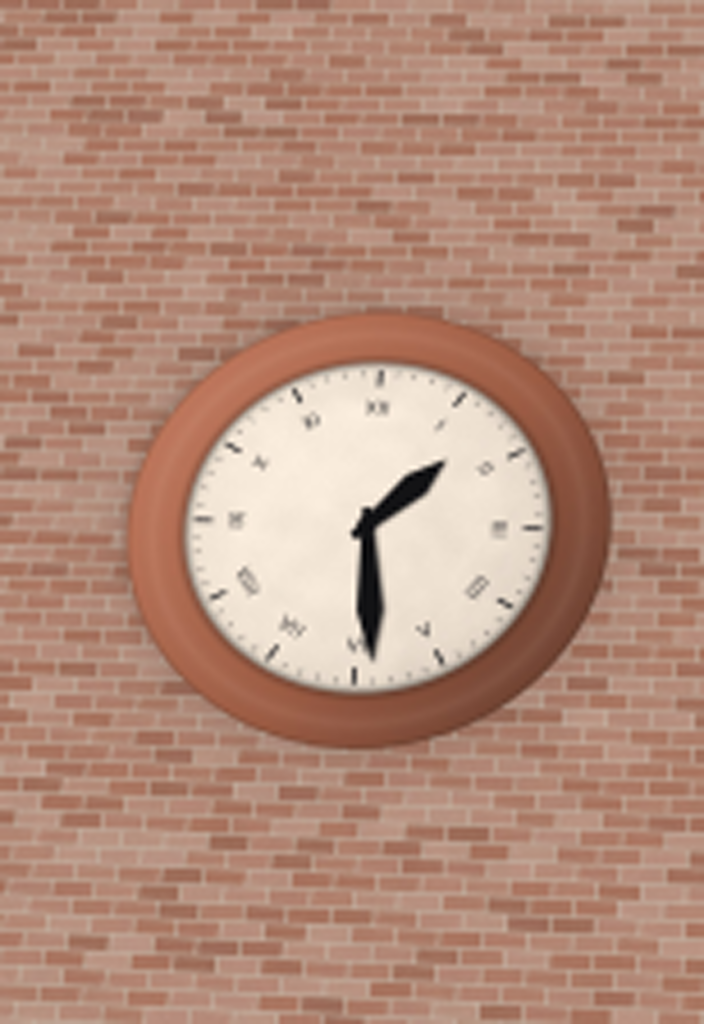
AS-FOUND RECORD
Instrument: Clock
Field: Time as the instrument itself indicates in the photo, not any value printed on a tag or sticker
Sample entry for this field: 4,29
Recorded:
1,29
